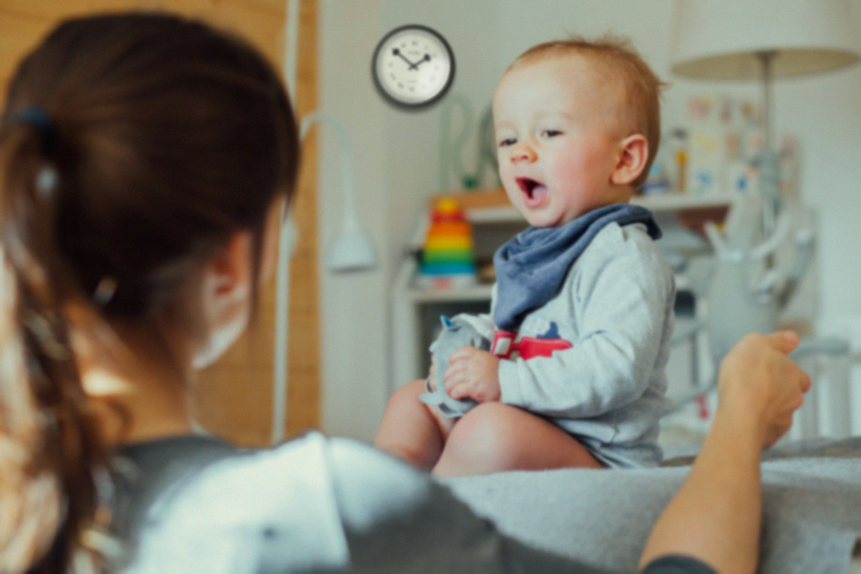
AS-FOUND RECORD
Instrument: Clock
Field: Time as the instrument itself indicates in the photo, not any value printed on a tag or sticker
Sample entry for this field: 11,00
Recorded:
1,51
